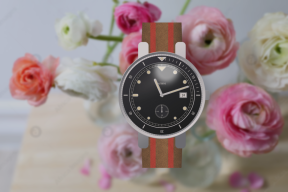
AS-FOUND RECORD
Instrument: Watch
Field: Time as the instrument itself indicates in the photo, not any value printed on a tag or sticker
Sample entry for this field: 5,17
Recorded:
11,12
